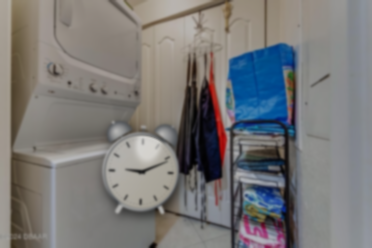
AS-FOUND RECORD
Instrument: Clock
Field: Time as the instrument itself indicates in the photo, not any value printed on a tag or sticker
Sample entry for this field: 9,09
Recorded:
9,11
